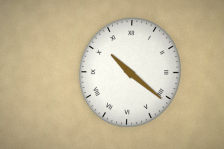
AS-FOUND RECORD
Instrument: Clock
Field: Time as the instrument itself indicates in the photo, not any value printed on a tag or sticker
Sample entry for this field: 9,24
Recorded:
10,21
